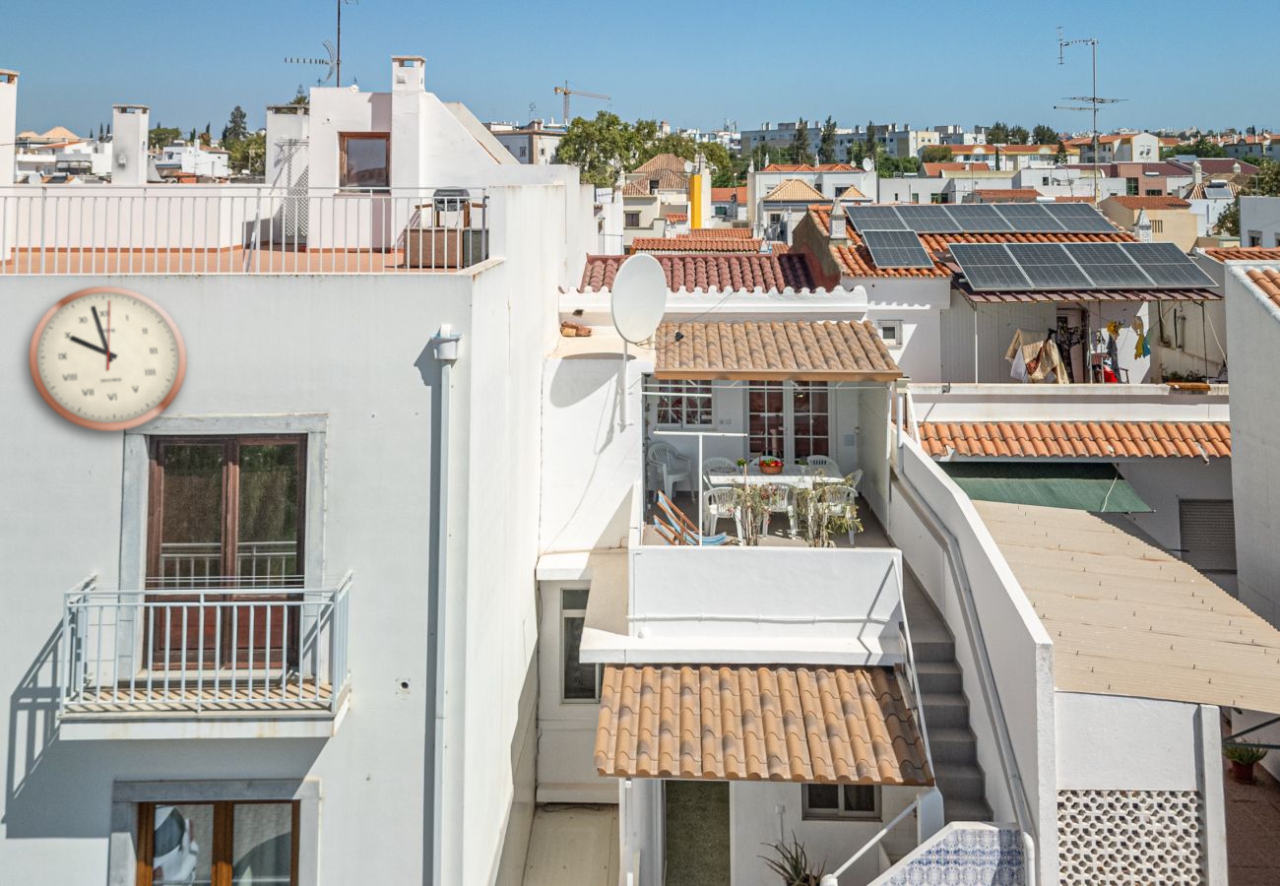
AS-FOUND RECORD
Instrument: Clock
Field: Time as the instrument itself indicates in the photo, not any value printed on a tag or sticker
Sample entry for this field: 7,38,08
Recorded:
9,58,01
